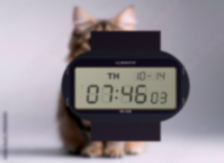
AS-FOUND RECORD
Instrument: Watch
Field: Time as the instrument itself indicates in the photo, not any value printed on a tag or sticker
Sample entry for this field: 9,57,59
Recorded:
7,46,03
